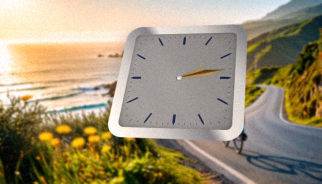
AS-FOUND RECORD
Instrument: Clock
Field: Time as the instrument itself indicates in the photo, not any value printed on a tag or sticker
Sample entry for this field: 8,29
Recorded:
2,13
